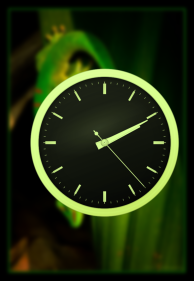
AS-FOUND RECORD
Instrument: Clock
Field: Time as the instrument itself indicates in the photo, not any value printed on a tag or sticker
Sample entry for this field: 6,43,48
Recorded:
2,10,23
